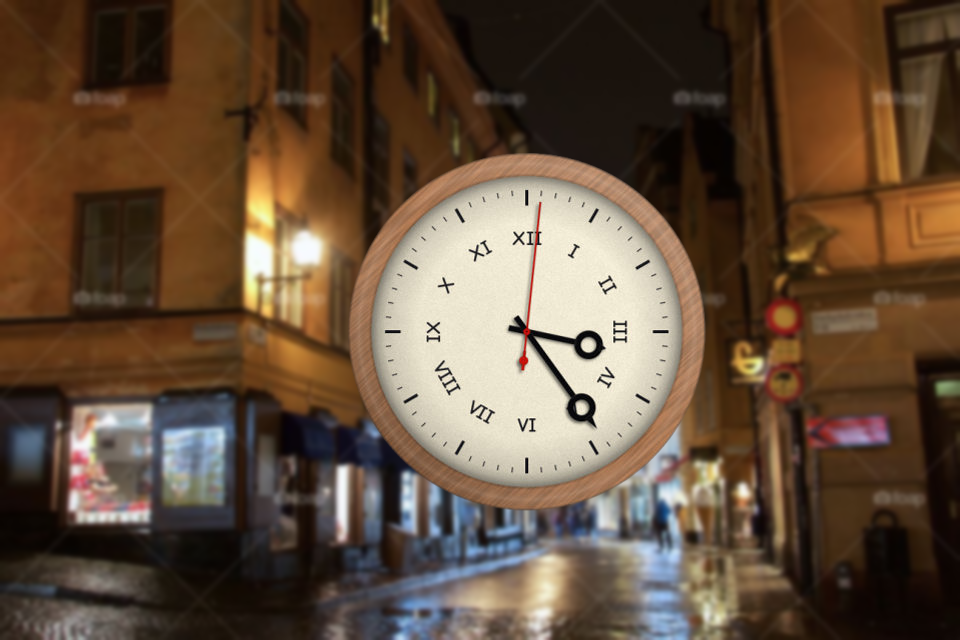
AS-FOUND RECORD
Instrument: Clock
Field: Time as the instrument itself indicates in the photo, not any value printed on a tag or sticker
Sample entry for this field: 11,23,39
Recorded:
3,24,01
